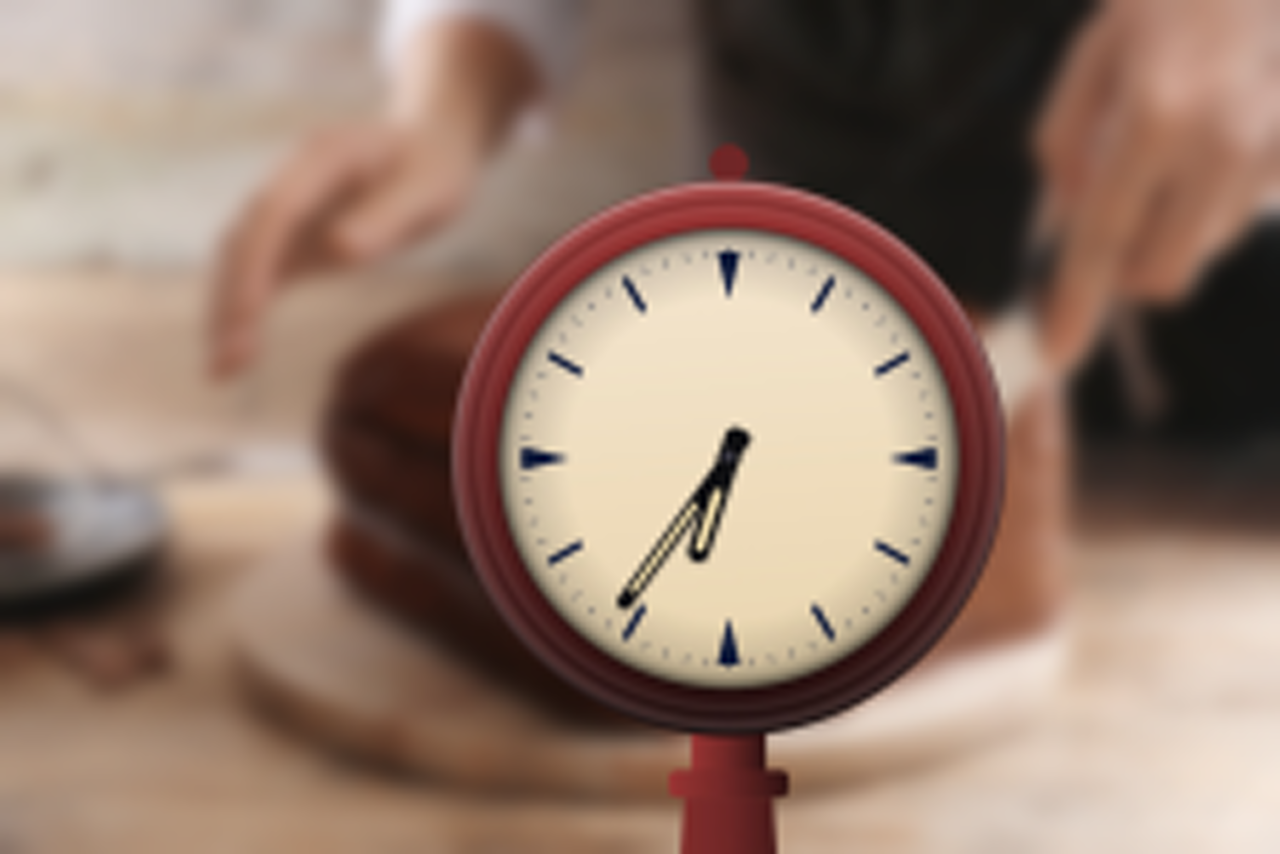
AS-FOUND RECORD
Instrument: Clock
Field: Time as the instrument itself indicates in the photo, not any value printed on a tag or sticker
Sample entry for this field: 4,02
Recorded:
6,36
